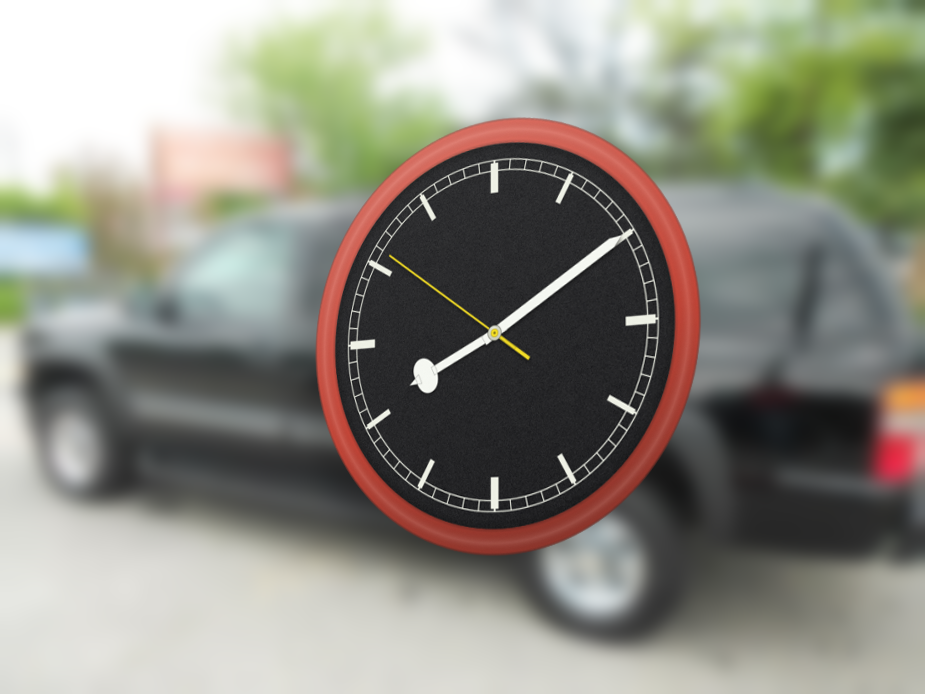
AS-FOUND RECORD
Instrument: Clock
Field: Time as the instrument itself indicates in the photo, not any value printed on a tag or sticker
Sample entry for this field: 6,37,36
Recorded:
8,09,51
